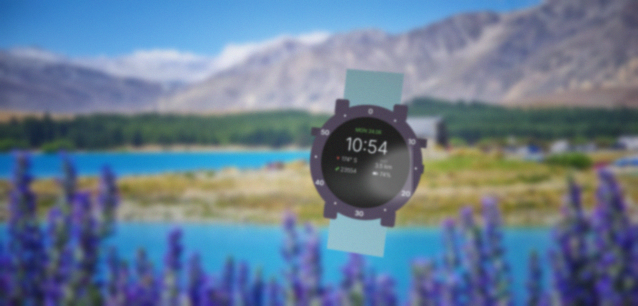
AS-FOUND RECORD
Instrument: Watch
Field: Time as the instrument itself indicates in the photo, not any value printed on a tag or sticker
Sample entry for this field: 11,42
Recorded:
10,54
